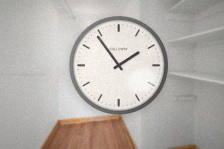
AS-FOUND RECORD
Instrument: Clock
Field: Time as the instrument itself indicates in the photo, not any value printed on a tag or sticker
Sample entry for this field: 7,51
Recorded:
1,54
